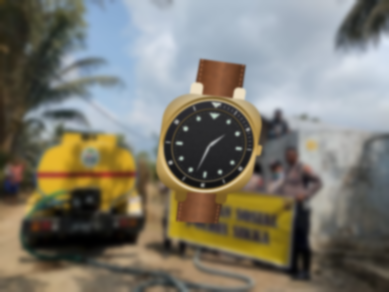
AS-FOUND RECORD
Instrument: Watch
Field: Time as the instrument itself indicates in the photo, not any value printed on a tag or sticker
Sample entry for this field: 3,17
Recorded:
1,33
